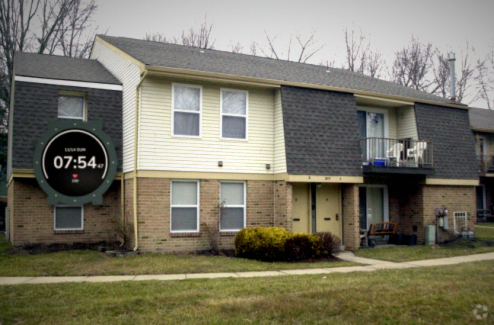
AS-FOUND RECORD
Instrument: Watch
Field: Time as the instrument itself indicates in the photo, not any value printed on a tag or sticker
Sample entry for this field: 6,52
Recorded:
7,54
